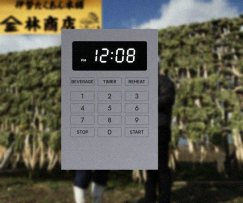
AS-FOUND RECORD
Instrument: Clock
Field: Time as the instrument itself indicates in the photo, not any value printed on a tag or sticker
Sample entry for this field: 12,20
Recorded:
12,08
